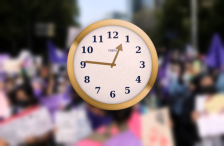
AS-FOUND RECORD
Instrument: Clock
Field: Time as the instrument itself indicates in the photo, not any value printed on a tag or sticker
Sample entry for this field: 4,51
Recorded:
12,46
